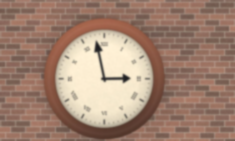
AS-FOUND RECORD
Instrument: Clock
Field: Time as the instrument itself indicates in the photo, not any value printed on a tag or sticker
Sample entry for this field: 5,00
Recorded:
2,58
